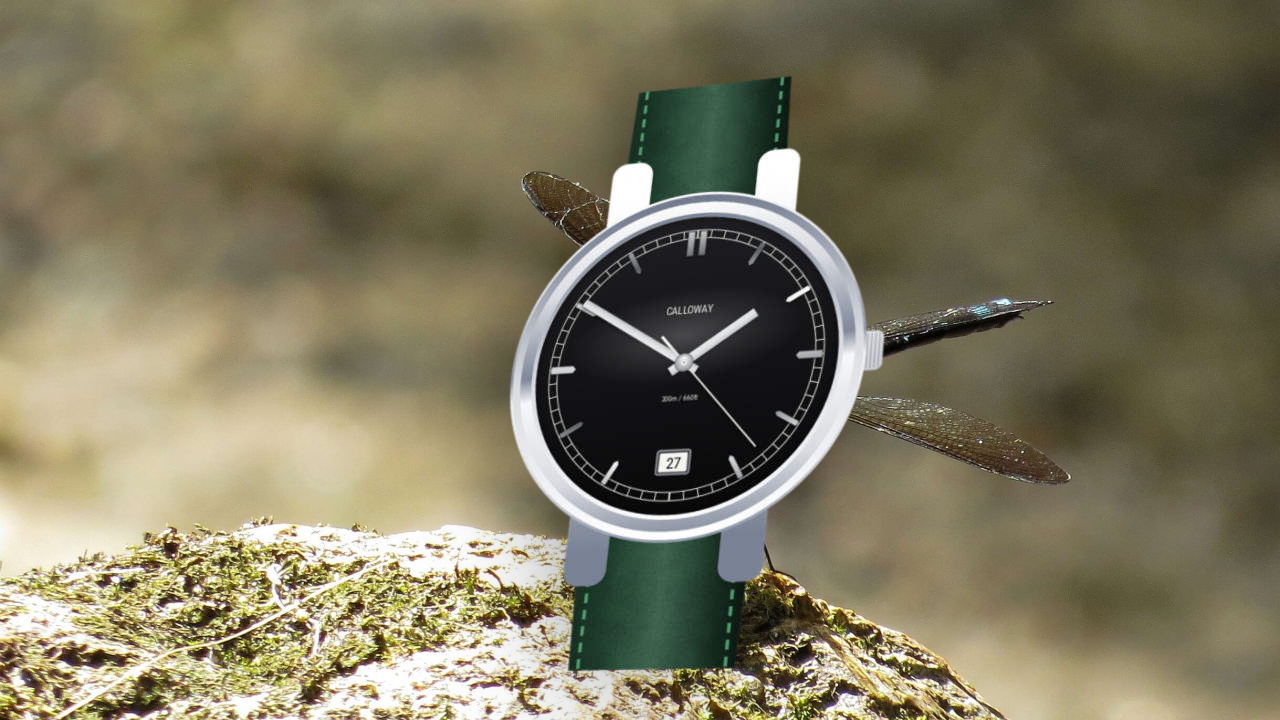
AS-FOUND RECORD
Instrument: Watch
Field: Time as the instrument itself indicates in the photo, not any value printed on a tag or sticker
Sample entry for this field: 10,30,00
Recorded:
1,50,23
